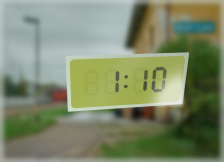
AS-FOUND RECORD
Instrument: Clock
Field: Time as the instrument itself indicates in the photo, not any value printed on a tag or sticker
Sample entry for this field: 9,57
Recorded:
1,10
